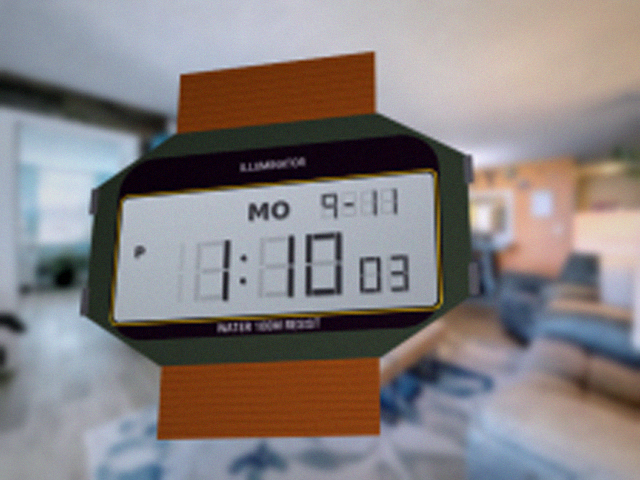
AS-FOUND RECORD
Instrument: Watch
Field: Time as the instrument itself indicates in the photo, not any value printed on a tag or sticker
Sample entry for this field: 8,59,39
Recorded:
1,10,03
